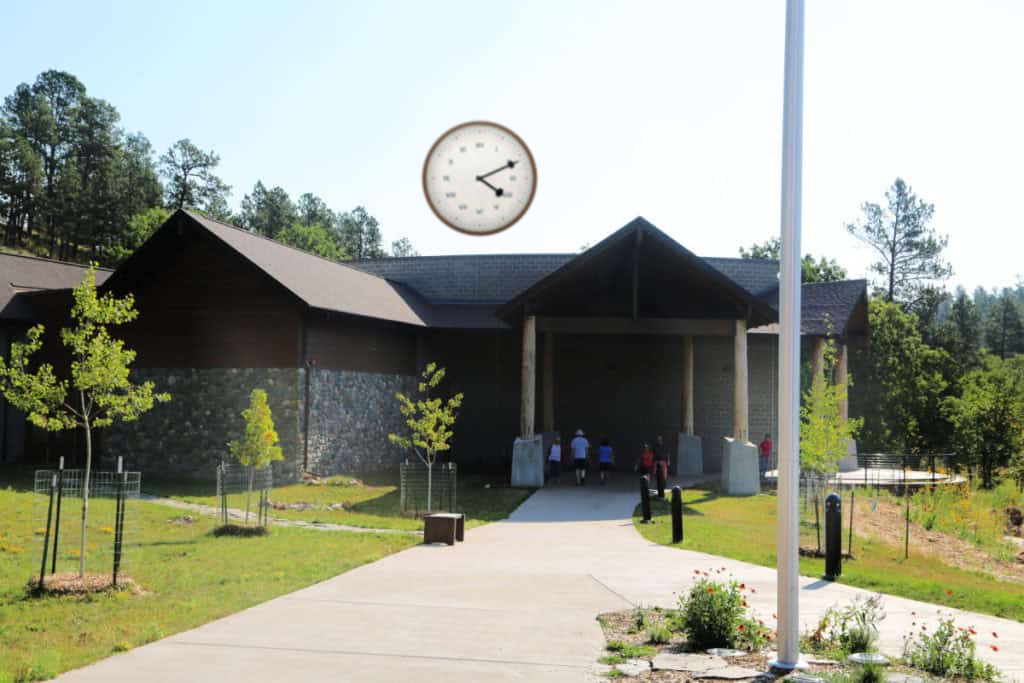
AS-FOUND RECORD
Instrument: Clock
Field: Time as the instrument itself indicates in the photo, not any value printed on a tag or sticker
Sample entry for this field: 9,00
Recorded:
4,11
